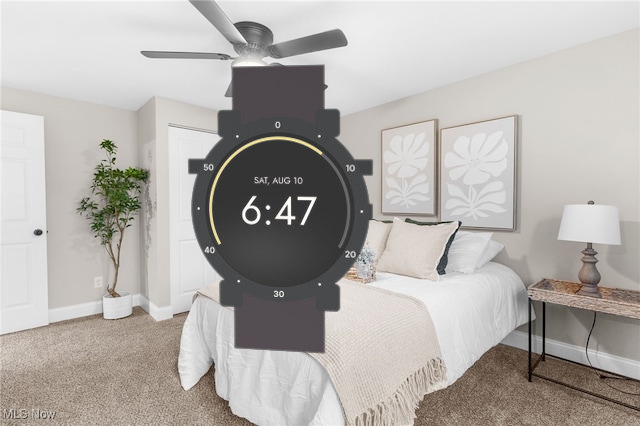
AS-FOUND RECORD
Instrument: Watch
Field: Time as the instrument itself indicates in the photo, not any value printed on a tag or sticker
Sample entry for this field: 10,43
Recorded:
6,47
